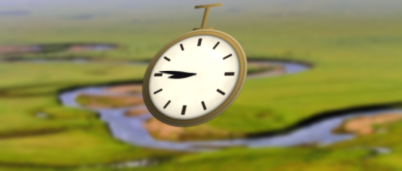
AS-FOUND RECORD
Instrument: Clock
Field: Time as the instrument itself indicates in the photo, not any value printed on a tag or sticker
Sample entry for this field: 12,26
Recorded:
8,46
